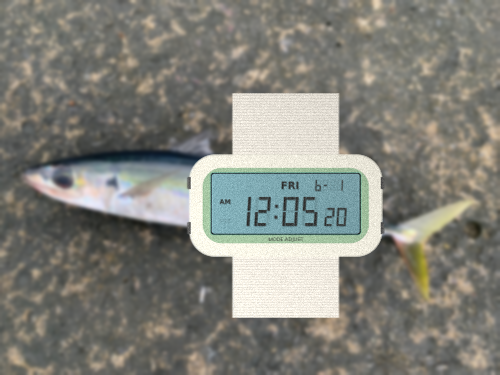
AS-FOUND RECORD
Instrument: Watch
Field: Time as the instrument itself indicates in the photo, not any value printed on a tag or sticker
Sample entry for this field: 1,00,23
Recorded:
12,05,20
